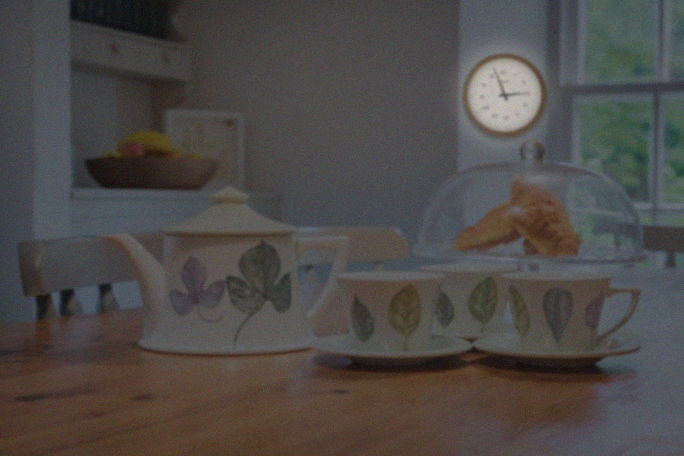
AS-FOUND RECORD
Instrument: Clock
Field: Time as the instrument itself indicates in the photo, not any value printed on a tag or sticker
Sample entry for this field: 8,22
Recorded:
2,57
